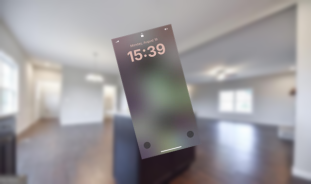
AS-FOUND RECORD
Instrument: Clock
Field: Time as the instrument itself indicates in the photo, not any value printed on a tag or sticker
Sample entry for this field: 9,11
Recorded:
15,39
